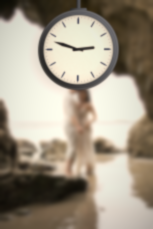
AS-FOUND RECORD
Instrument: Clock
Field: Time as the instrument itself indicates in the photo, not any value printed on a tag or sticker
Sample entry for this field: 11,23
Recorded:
2,48
